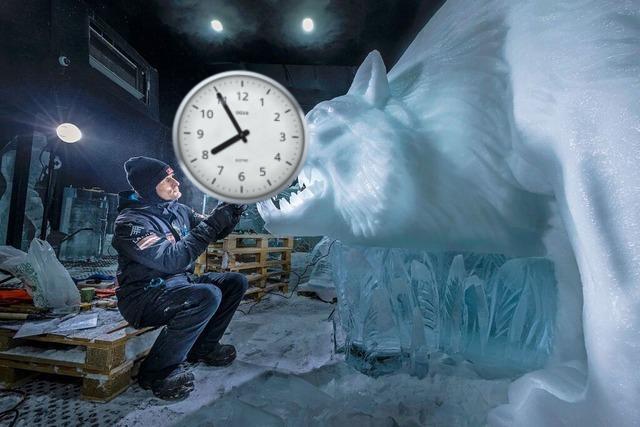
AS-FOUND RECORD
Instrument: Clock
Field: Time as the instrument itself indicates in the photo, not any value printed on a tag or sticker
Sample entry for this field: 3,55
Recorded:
7,55
